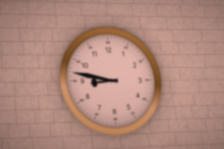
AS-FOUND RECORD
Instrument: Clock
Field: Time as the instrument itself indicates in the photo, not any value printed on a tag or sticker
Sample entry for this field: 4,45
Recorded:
8,47
